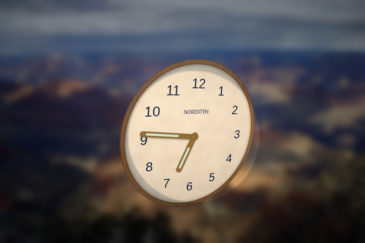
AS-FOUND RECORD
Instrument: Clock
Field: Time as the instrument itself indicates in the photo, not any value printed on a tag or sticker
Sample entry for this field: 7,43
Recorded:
6,46
